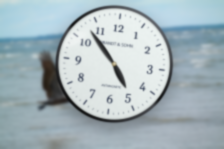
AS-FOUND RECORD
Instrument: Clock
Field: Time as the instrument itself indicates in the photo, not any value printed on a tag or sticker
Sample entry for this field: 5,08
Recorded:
4,53
